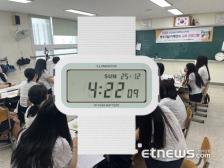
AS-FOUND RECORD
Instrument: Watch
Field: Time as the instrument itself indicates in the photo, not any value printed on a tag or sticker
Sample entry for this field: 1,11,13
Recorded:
4,22,09
